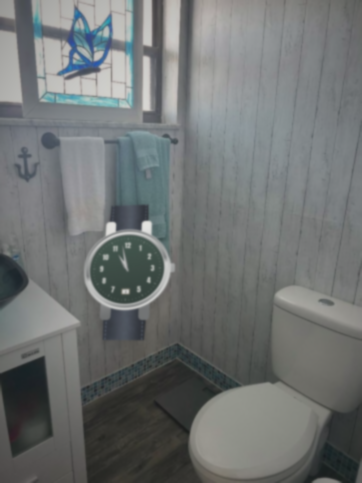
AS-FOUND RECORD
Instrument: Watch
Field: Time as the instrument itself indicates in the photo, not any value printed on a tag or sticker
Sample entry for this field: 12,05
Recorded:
10,58
